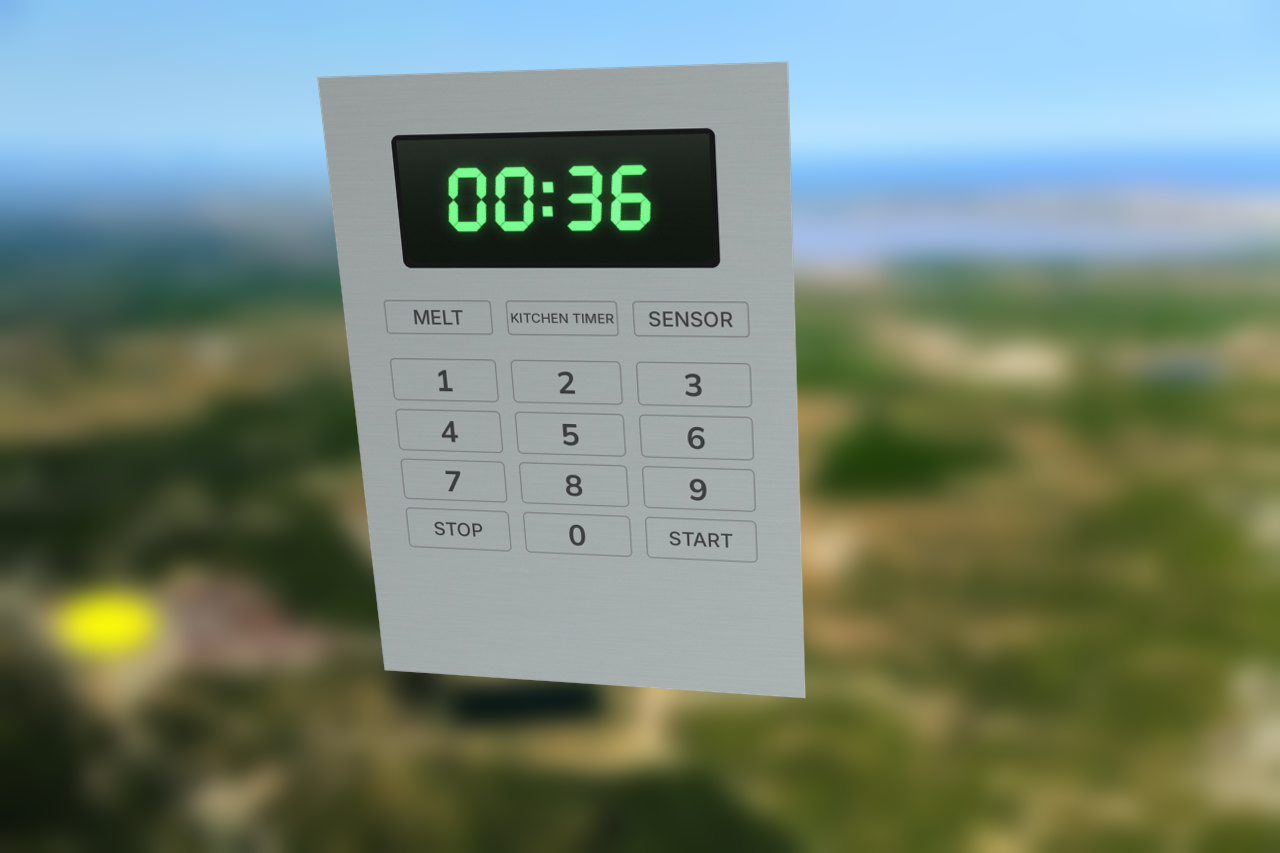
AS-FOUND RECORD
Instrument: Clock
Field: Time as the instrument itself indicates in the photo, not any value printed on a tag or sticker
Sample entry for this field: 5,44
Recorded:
0,36
